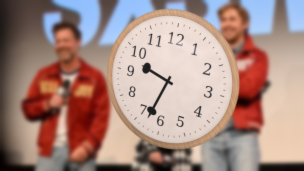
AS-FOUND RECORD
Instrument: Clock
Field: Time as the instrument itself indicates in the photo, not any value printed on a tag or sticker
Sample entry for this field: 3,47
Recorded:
9,33
